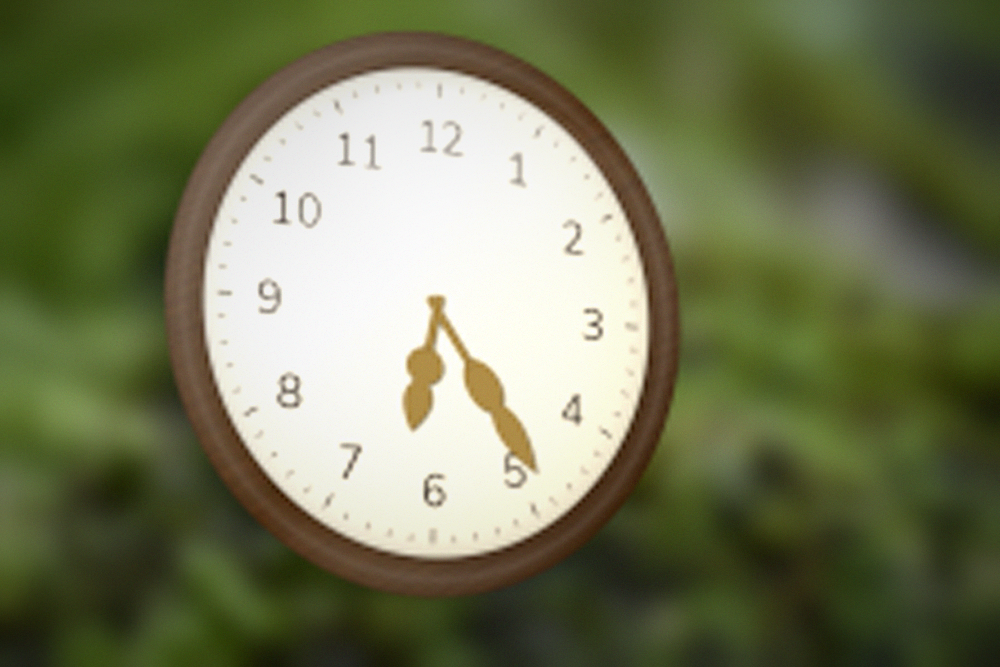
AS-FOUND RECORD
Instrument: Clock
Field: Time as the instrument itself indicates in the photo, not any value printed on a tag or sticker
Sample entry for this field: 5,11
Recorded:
6,24
